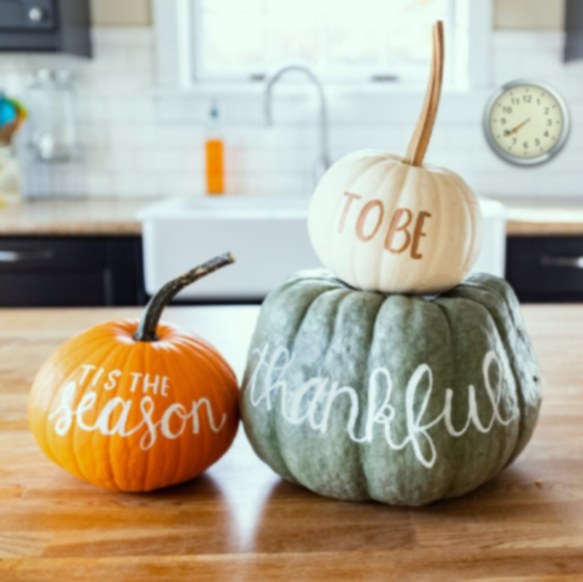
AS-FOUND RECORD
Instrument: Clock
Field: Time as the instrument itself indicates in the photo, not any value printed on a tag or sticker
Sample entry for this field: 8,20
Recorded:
7,39
